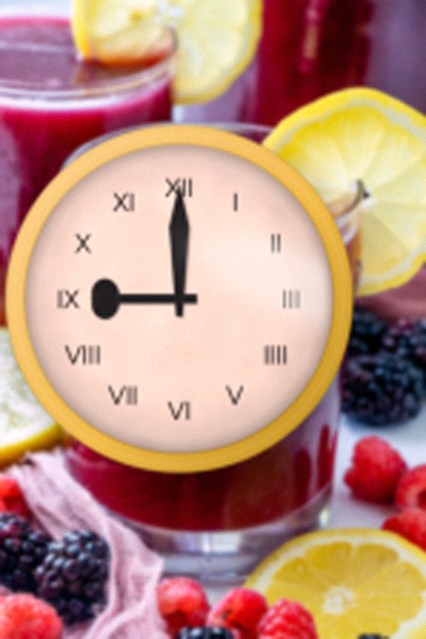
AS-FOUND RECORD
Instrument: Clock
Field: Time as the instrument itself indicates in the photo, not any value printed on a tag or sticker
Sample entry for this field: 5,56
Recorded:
9,00
